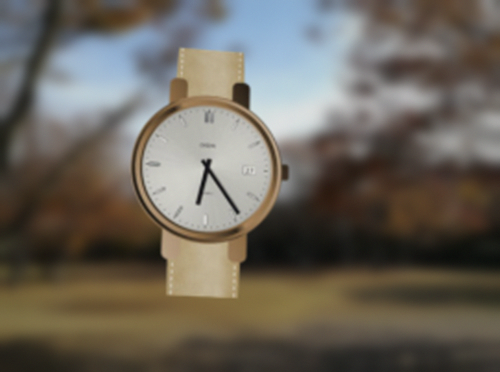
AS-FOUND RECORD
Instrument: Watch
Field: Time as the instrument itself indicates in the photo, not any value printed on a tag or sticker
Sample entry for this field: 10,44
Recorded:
6,24
